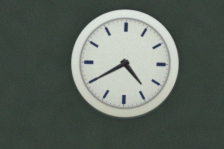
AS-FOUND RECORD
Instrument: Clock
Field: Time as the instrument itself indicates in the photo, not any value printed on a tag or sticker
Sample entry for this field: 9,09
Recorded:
4,40
